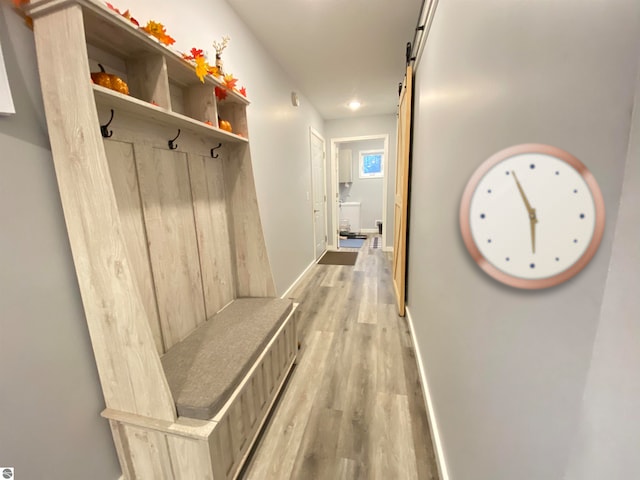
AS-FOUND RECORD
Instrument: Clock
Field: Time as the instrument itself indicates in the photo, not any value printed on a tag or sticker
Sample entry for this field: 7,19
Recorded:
5,56
